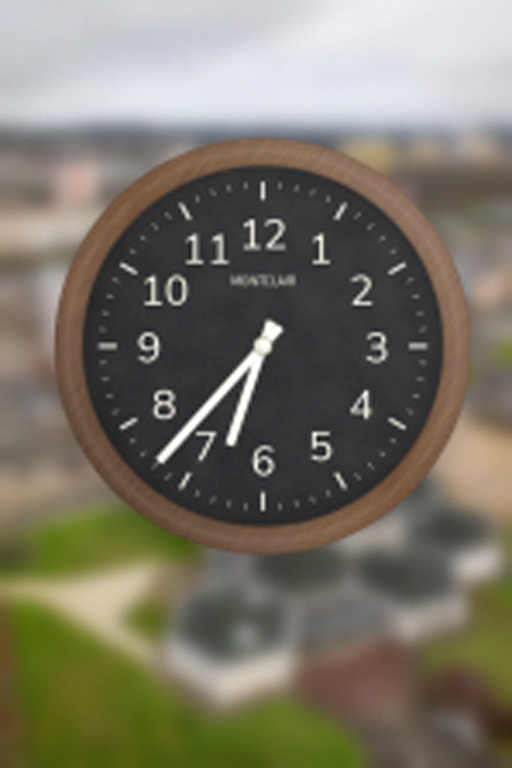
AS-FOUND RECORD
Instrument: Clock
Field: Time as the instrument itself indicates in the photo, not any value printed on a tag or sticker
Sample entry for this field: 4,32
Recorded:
6,37
